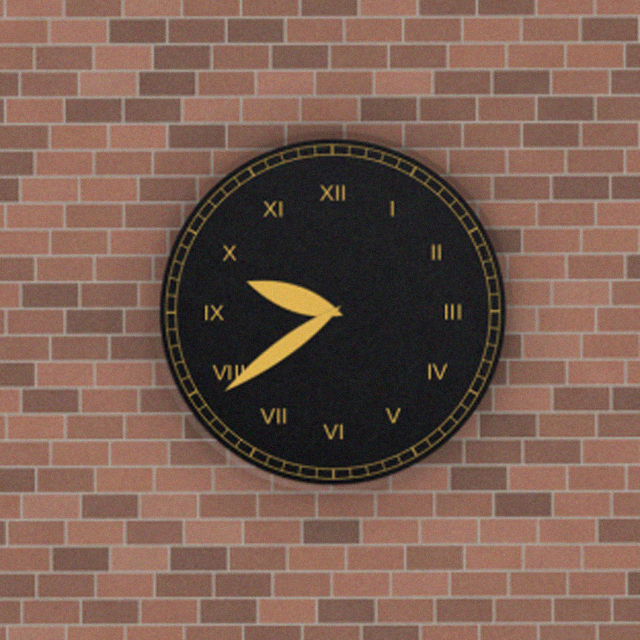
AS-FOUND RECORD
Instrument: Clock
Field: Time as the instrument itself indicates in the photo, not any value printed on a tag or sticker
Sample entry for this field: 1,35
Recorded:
9,39
